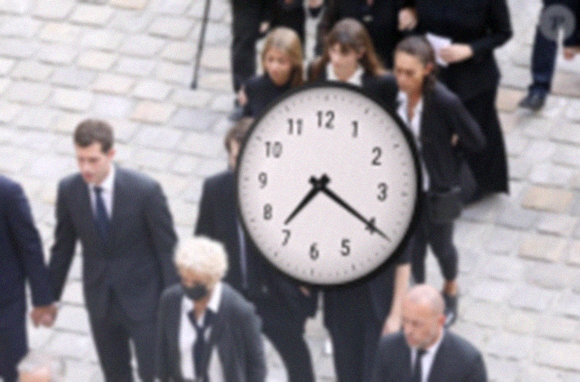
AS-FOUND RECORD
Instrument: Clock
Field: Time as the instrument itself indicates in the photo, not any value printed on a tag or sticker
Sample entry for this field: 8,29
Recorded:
7,20
